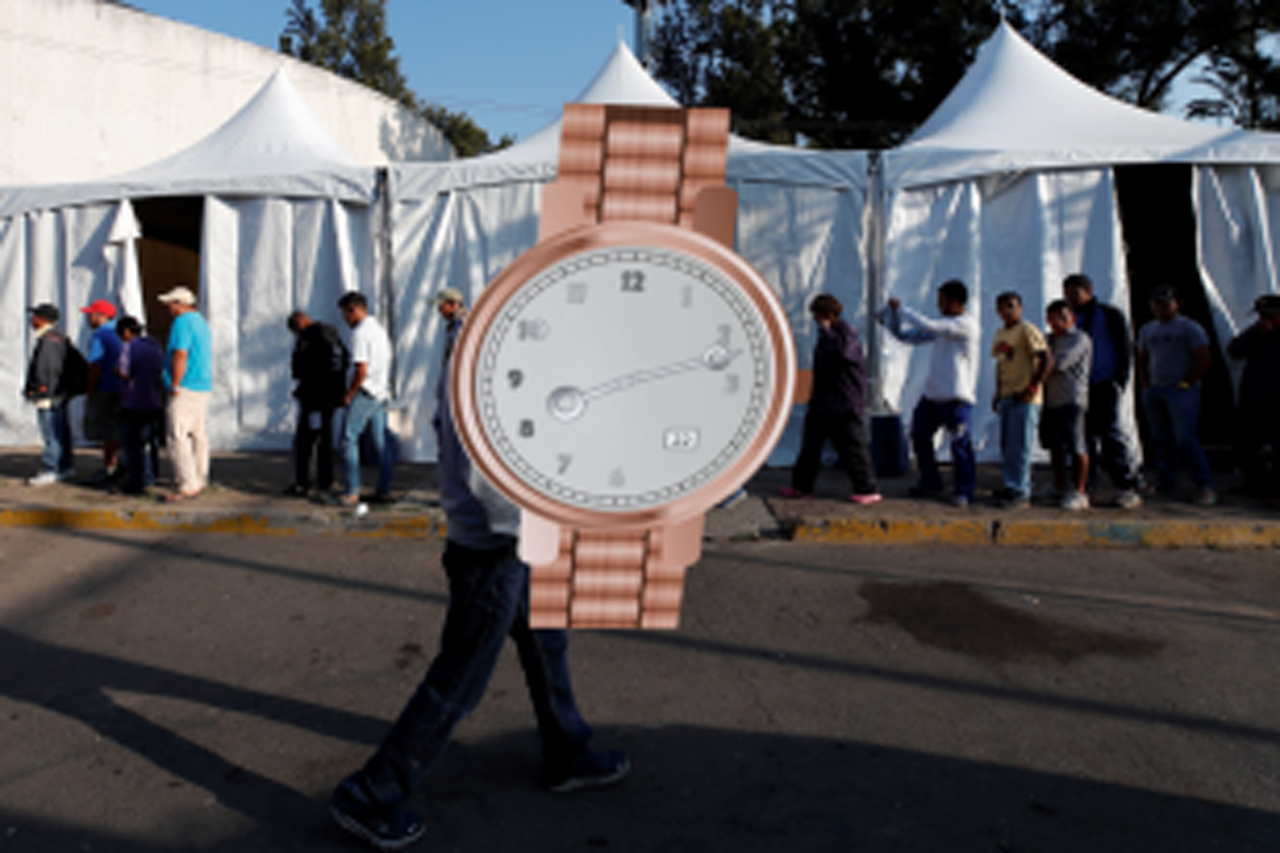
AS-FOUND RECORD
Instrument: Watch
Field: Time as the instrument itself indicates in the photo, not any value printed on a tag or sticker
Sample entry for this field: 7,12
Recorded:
8,12
